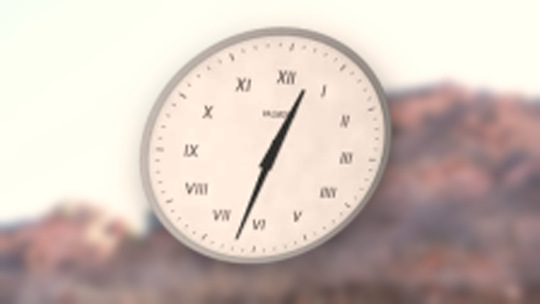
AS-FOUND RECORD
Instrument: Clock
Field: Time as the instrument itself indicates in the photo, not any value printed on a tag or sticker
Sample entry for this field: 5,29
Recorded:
12,32
